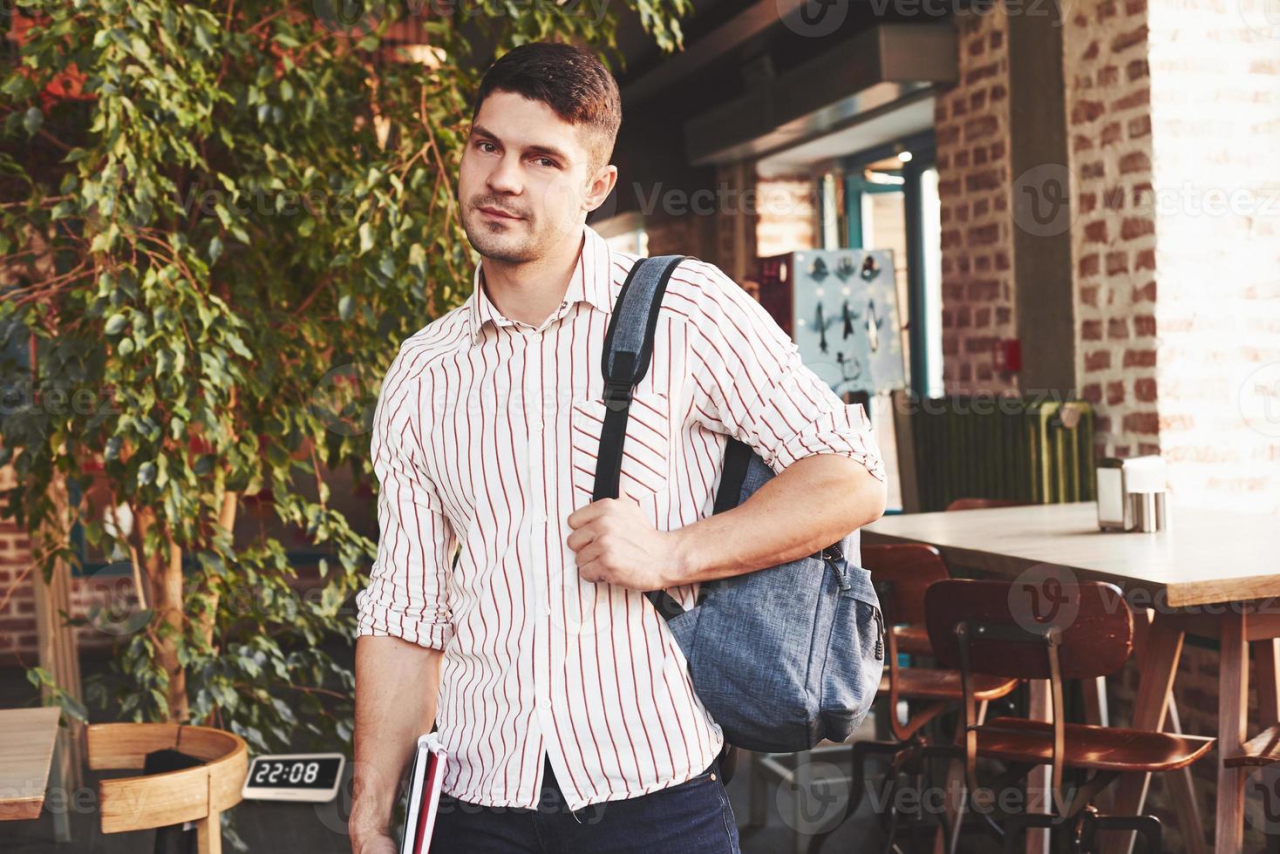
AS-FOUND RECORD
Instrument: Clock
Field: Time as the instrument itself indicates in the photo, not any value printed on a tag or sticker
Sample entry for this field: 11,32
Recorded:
22,08
